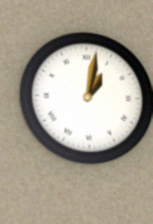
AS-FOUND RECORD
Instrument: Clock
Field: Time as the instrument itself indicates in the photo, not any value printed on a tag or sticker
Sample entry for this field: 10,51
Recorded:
1,02
